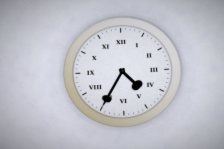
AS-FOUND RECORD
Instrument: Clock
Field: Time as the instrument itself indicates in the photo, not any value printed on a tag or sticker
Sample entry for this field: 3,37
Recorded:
4,35
